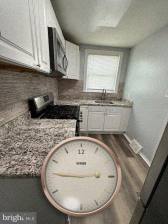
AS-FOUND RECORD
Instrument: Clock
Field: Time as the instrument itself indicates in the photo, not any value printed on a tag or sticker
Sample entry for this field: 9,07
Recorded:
2,46
